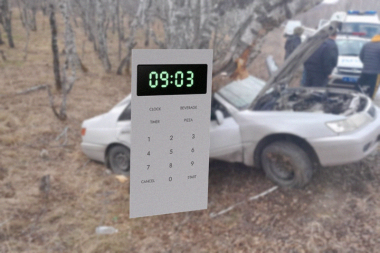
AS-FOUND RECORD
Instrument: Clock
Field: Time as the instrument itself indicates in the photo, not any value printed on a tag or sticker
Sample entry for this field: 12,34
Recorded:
9,03
